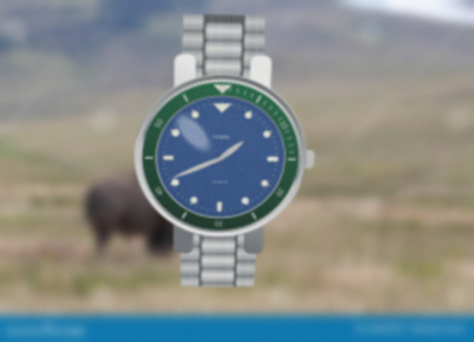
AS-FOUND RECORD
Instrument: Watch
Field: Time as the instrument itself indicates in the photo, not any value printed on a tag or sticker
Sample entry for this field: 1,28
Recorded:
1,41
